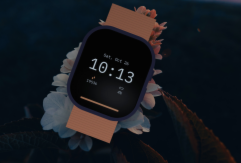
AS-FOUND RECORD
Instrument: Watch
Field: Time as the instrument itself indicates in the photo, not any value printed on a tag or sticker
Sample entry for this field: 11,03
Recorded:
10,13
